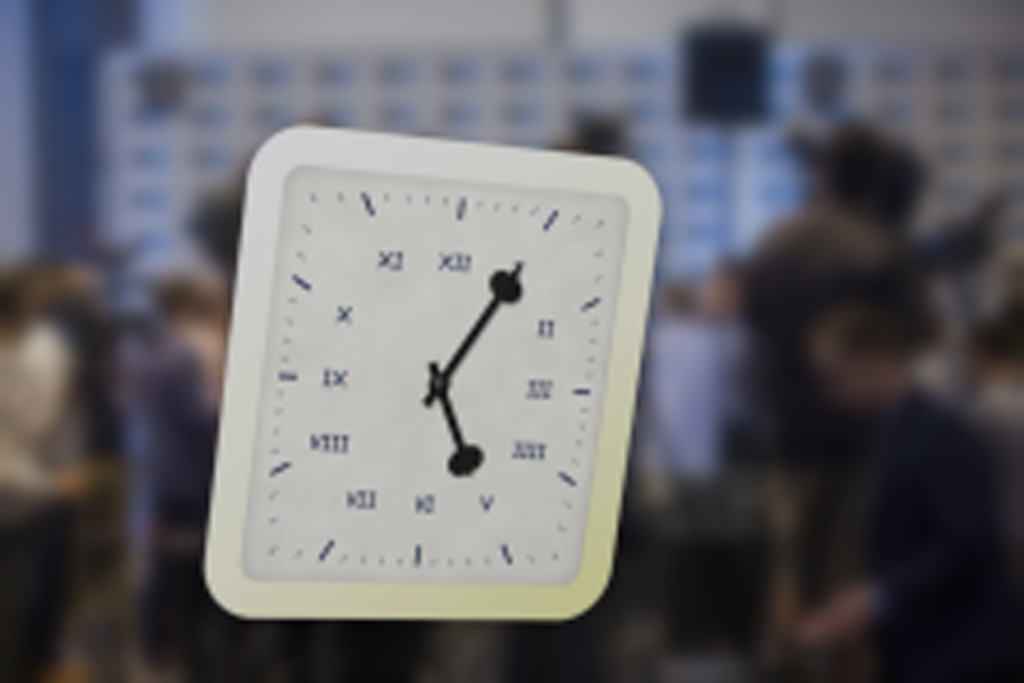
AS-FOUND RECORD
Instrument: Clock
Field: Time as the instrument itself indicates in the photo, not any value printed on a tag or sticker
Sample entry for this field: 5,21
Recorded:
5,05
